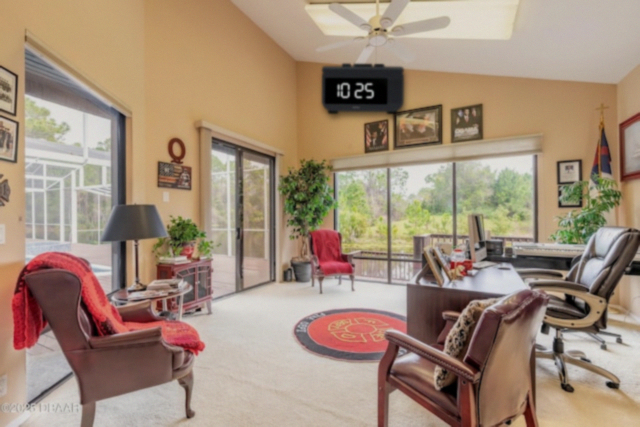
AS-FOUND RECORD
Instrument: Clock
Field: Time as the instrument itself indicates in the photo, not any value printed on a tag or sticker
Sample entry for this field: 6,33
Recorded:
10,25
